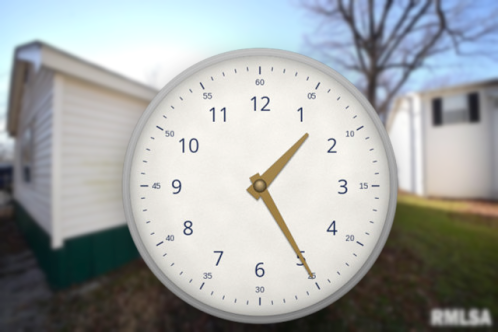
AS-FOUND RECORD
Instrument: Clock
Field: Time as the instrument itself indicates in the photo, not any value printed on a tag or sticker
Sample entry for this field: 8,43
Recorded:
1,25
